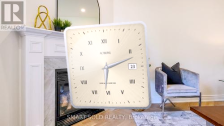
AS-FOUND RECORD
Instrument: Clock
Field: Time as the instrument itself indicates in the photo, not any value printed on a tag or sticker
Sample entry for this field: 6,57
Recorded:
6,12
